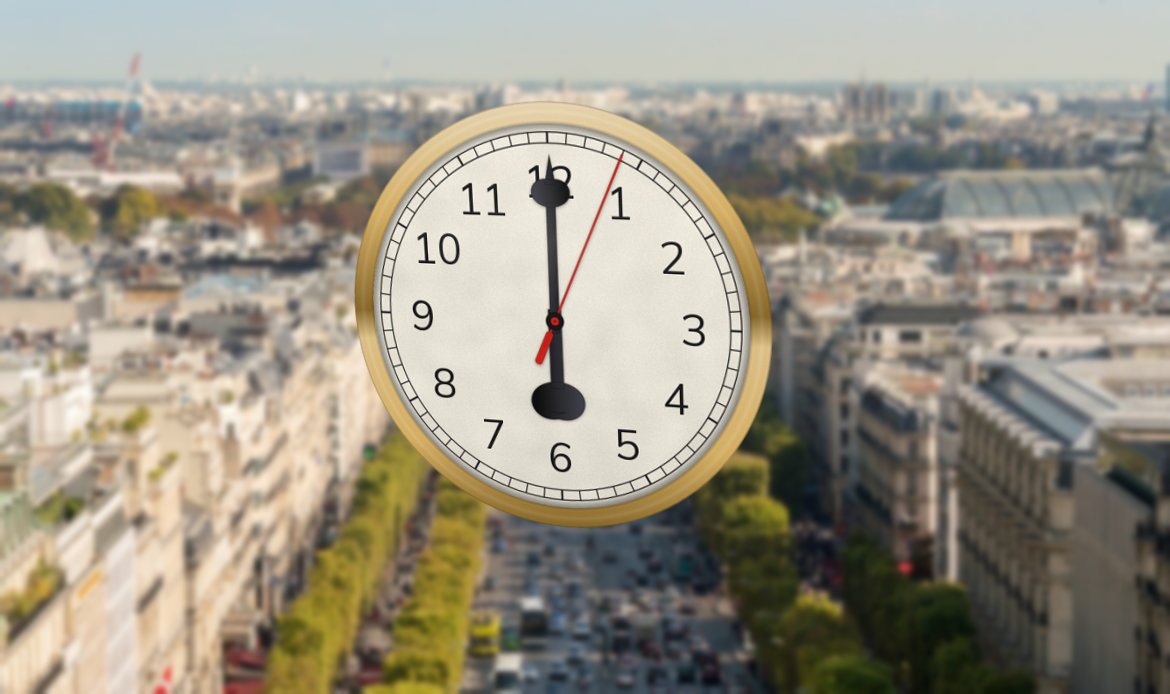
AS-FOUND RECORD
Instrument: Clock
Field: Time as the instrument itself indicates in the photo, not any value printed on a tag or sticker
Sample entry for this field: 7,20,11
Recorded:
6,00,04
